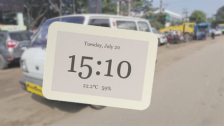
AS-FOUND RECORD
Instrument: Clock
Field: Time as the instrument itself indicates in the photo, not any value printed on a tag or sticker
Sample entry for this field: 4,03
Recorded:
15,10
